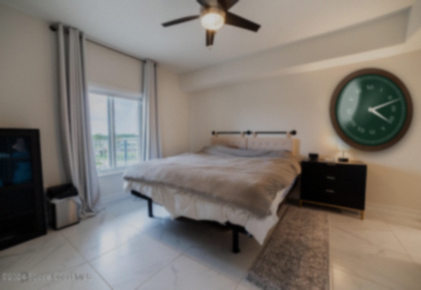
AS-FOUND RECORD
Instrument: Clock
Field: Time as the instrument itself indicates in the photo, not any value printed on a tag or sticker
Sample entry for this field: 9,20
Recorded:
4,12
